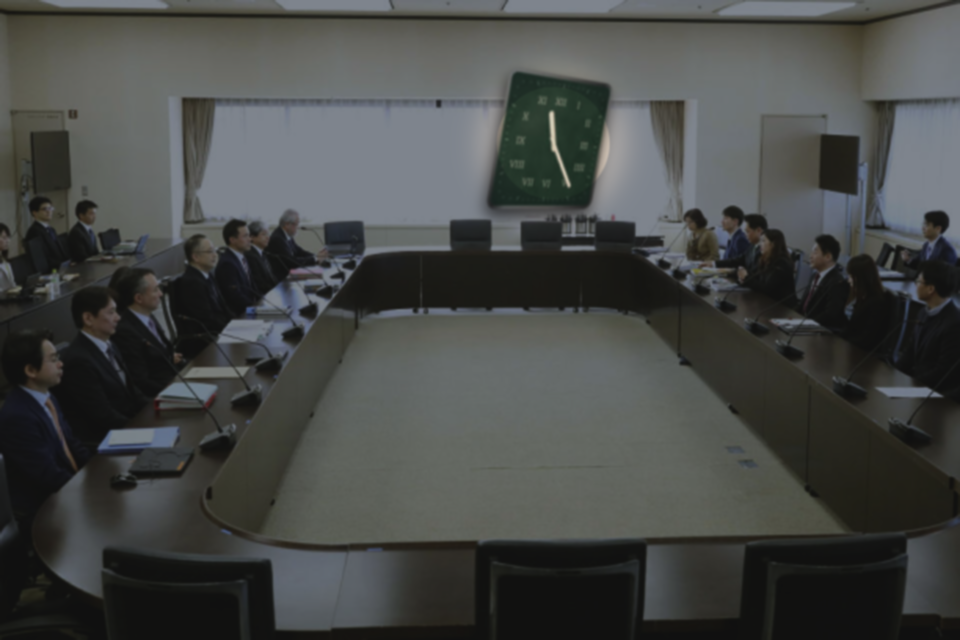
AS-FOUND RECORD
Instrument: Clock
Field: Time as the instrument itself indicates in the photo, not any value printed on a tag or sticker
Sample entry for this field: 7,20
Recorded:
11,24
